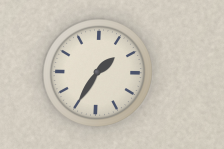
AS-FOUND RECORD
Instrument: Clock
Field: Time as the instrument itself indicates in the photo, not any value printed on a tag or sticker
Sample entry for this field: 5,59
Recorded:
1,35
